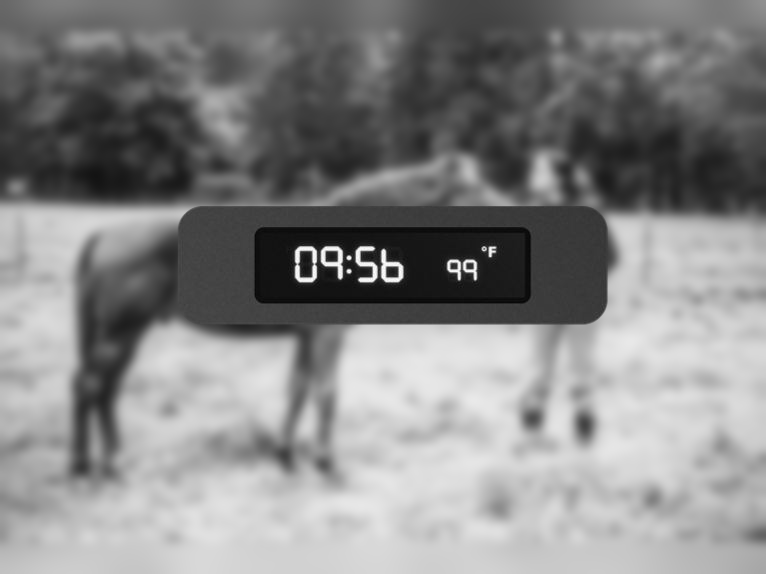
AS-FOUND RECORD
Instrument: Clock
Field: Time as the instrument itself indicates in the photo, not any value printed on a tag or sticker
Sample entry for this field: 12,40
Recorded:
9,56
